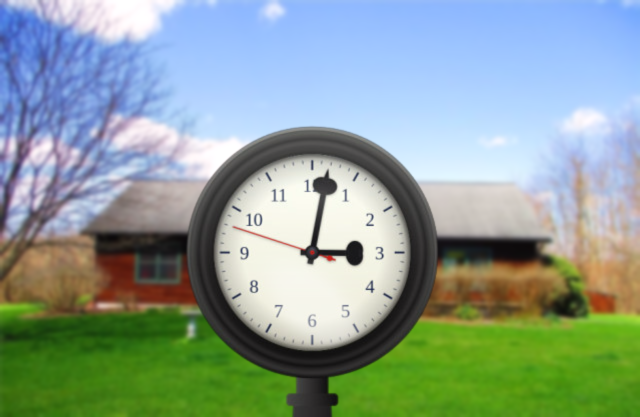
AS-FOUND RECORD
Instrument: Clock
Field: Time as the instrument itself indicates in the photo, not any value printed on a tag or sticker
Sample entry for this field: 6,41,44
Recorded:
3,01,48
